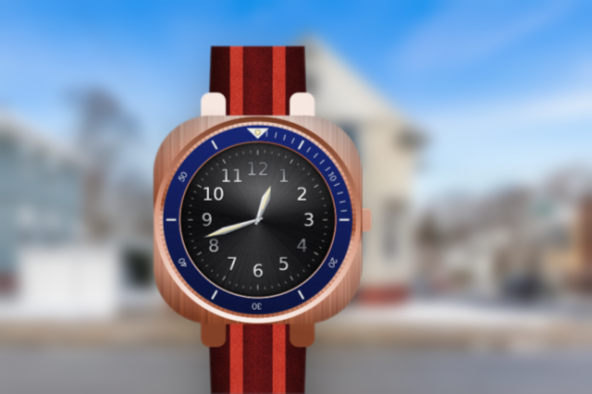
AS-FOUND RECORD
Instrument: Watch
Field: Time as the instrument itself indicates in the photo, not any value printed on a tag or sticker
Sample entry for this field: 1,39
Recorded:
12,42
